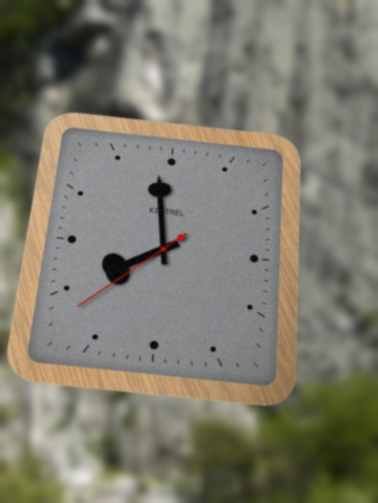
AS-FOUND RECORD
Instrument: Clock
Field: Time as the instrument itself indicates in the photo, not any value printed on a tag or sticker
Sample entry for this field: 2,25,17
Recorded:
7,58,38
